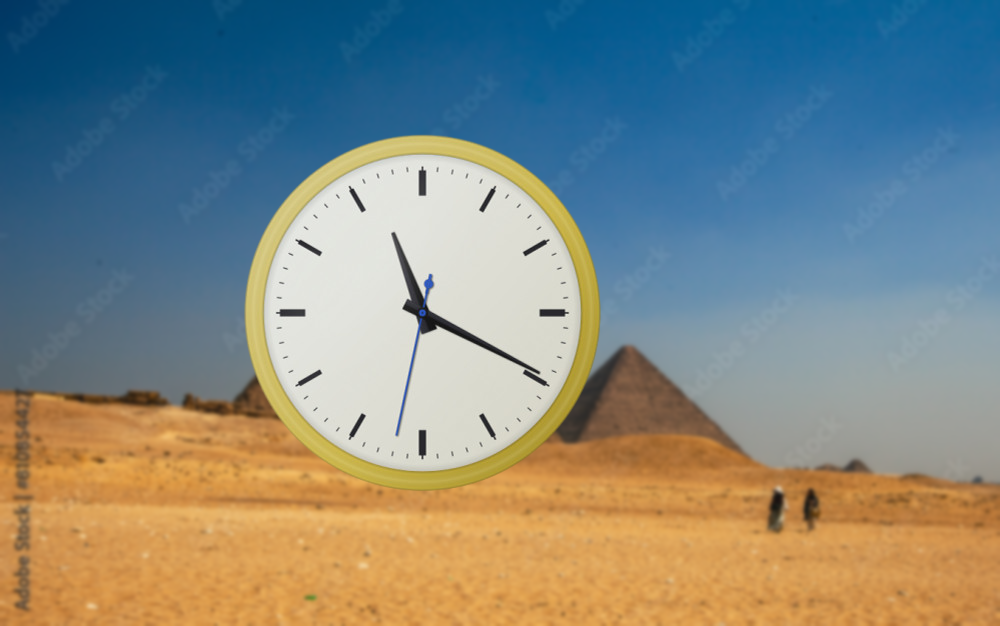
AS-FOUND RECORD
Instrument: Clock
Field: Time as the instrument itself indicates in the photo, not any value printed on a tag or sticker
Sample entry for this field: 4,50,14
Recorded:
11,19,32
